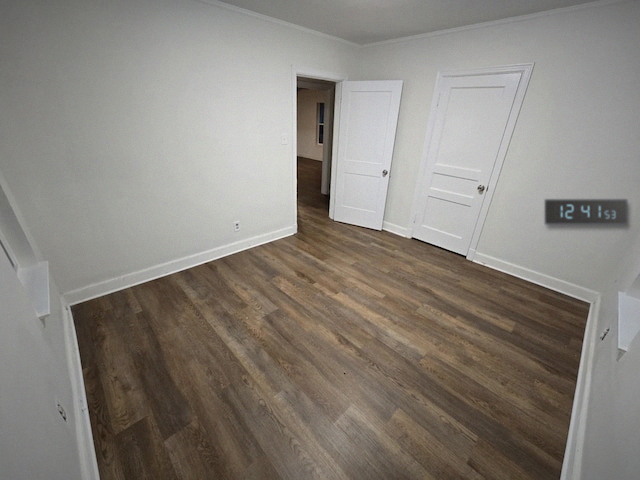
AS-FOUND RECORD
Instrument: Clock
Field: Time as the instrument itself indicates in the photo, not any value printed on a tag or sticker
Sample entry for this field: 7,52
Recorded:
12,41
